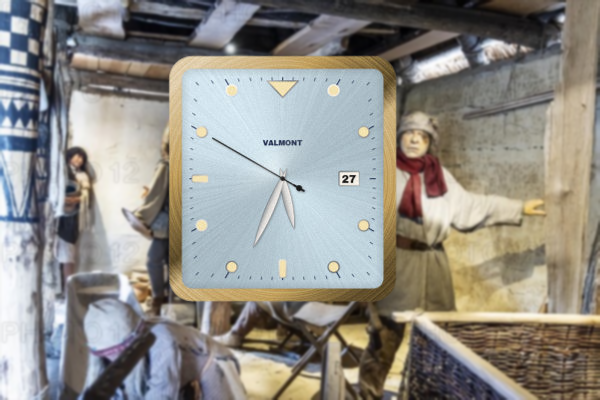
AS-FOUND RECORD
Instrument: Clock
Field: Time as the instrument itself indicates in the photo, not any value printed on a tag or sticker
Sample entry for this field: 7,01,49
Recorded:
5,33,50
